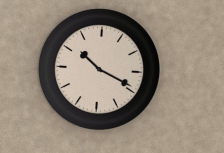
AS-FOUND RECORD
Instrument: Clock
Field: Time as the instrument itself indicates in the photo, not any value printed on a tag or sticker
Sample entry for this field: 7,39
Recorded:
10,19
